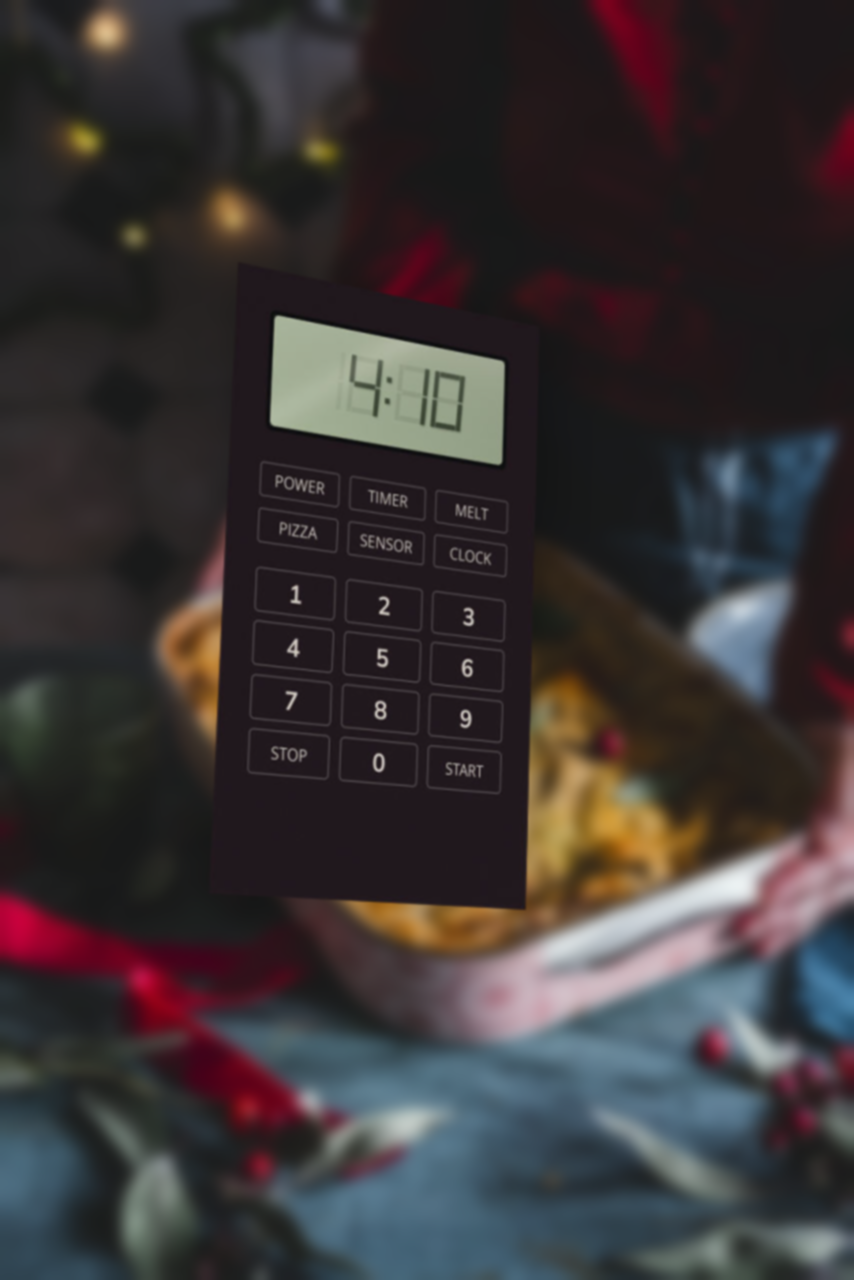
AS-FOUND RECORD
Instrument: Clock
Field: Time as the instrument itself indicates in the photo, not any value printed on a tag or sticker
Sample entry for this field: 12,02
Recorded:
4,10
